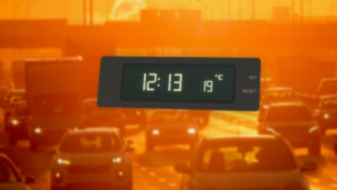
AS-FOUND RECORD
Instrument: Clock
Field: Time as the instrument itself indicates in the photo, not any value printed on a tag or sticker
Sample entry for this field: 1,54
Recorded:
12,13
